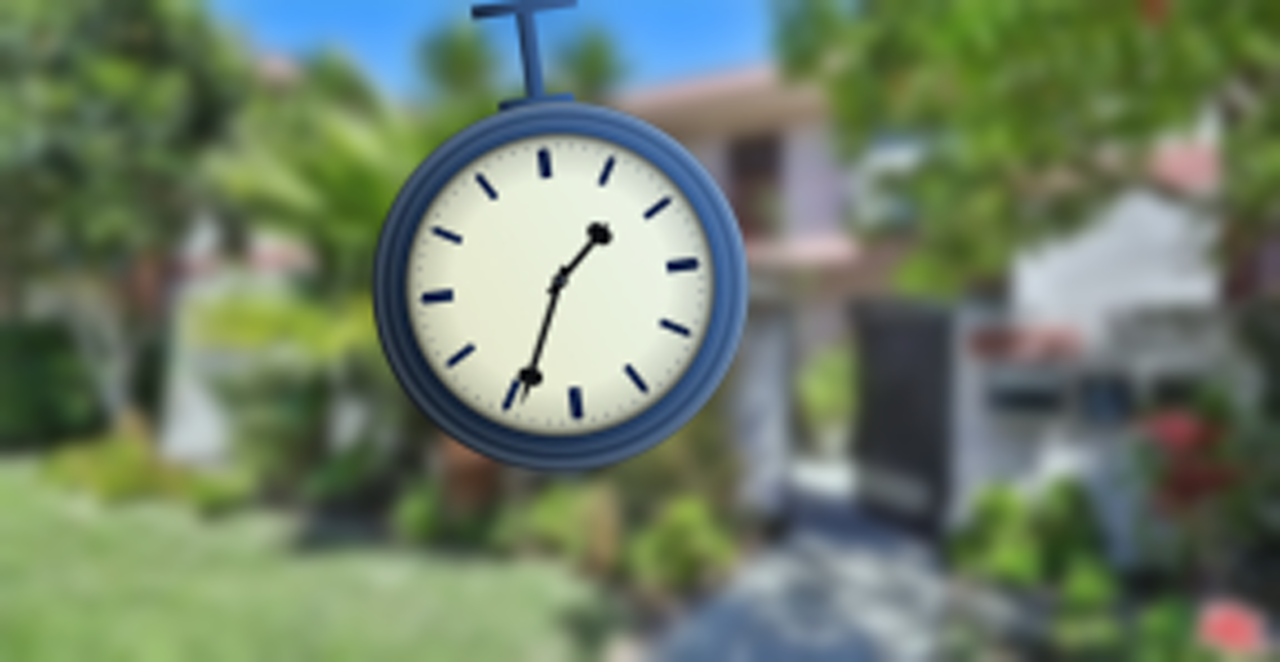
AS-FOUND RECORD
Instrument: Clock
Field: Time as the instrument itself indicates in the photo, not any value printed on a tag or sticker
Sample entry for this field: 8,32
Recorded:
1,34
